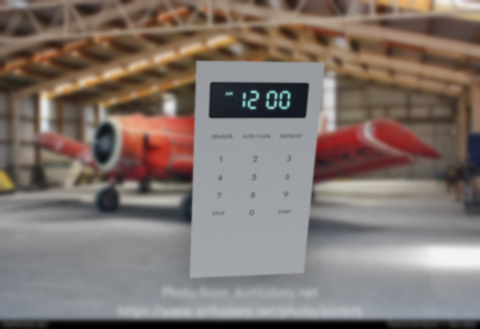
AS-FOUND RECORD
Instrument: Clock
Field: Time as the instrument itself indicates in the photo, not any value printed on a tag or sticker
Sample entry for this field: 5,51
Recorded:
12,00
